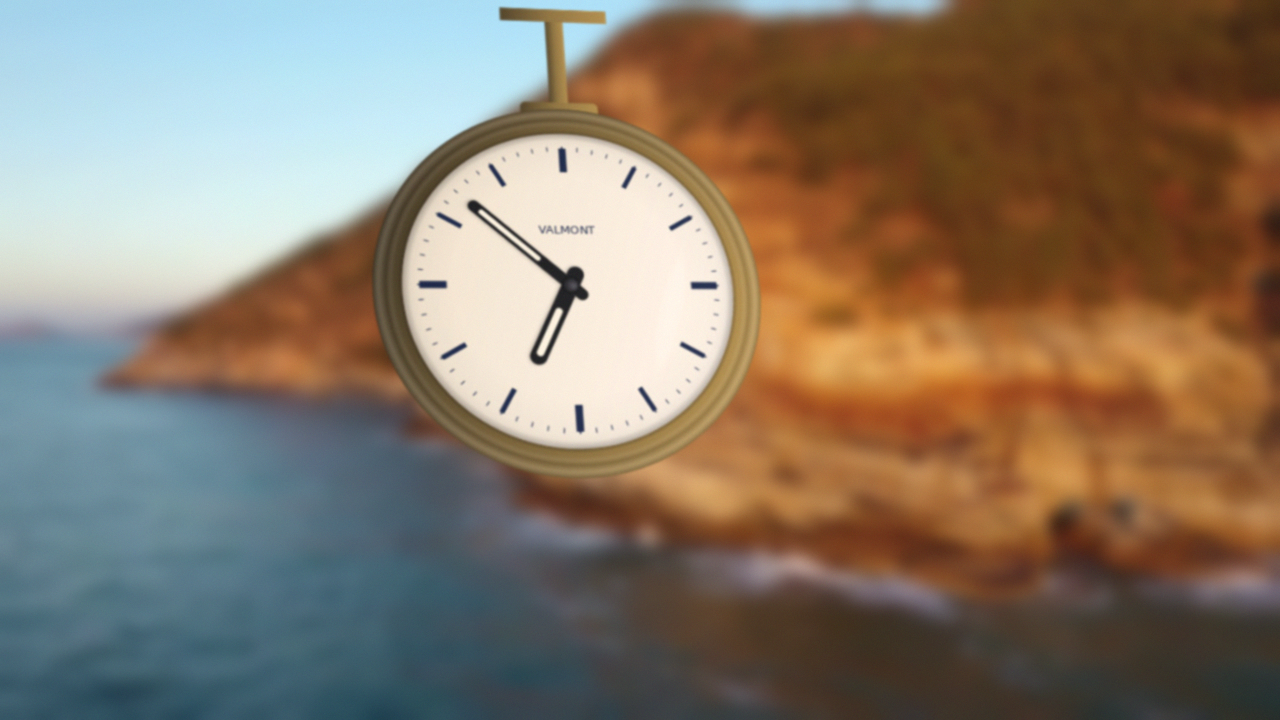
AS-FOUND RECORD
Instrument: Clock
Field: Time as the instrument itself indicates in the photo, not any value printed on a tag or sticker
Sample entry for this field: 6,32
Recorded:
6,52
